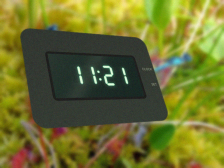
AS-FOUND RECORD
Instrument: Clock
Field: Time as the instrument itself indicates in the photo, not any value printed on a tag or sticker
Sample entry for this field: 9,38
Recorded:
11,21
